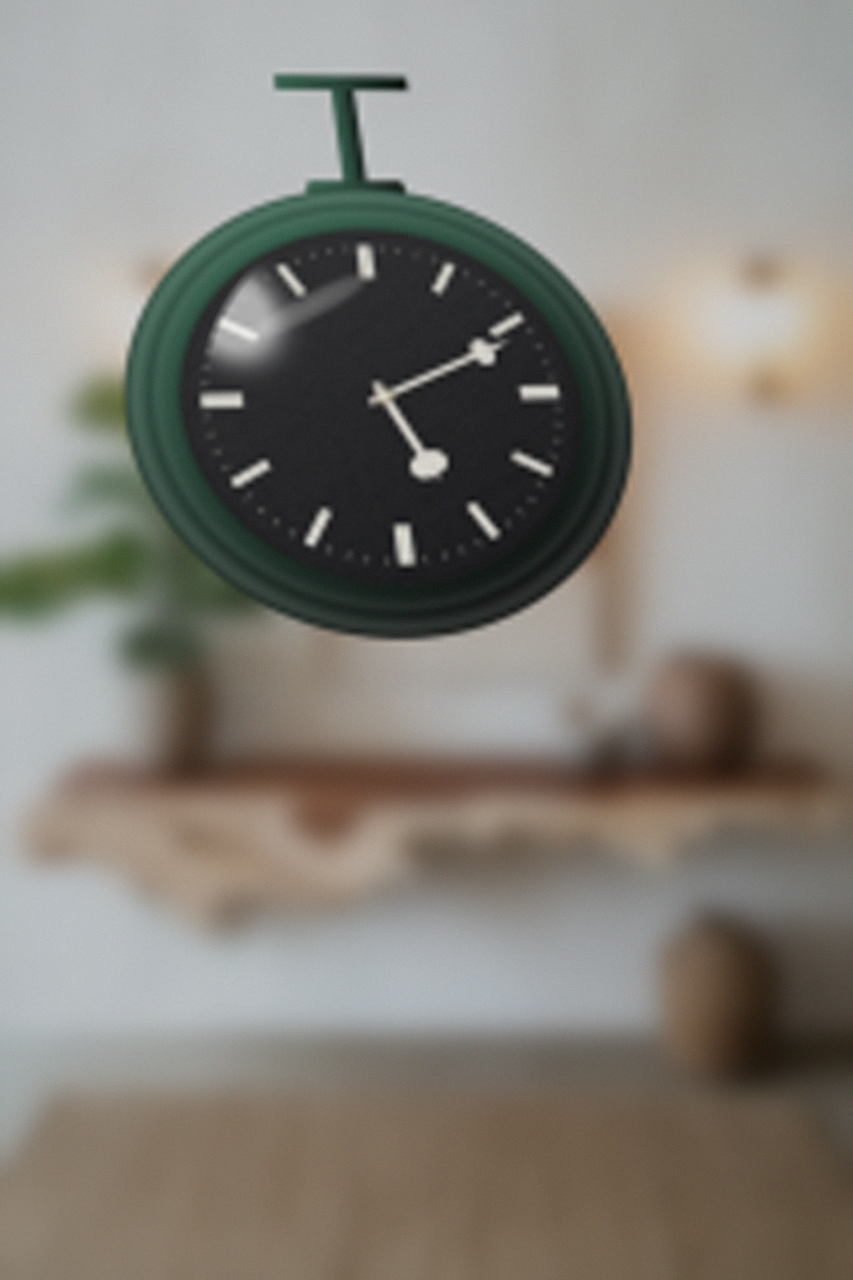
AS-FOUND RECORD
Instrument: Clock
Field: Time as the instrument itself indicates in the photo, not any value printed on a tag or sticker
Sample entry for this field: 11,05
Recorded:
5,11
